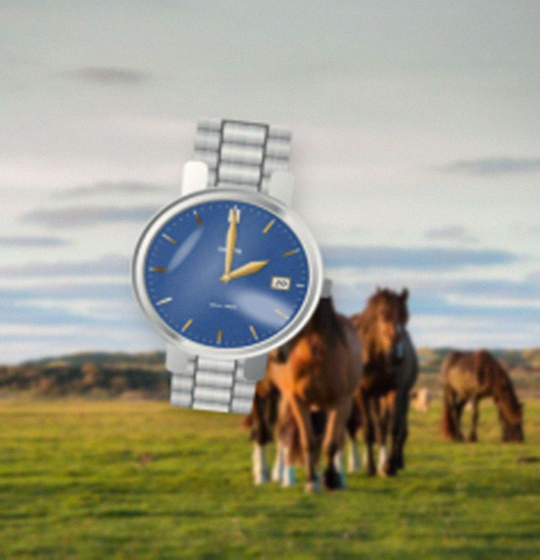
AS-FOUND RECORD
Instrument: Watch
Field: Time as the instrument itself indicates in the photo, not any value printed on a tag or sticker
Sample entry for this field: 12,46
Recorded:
2,00
